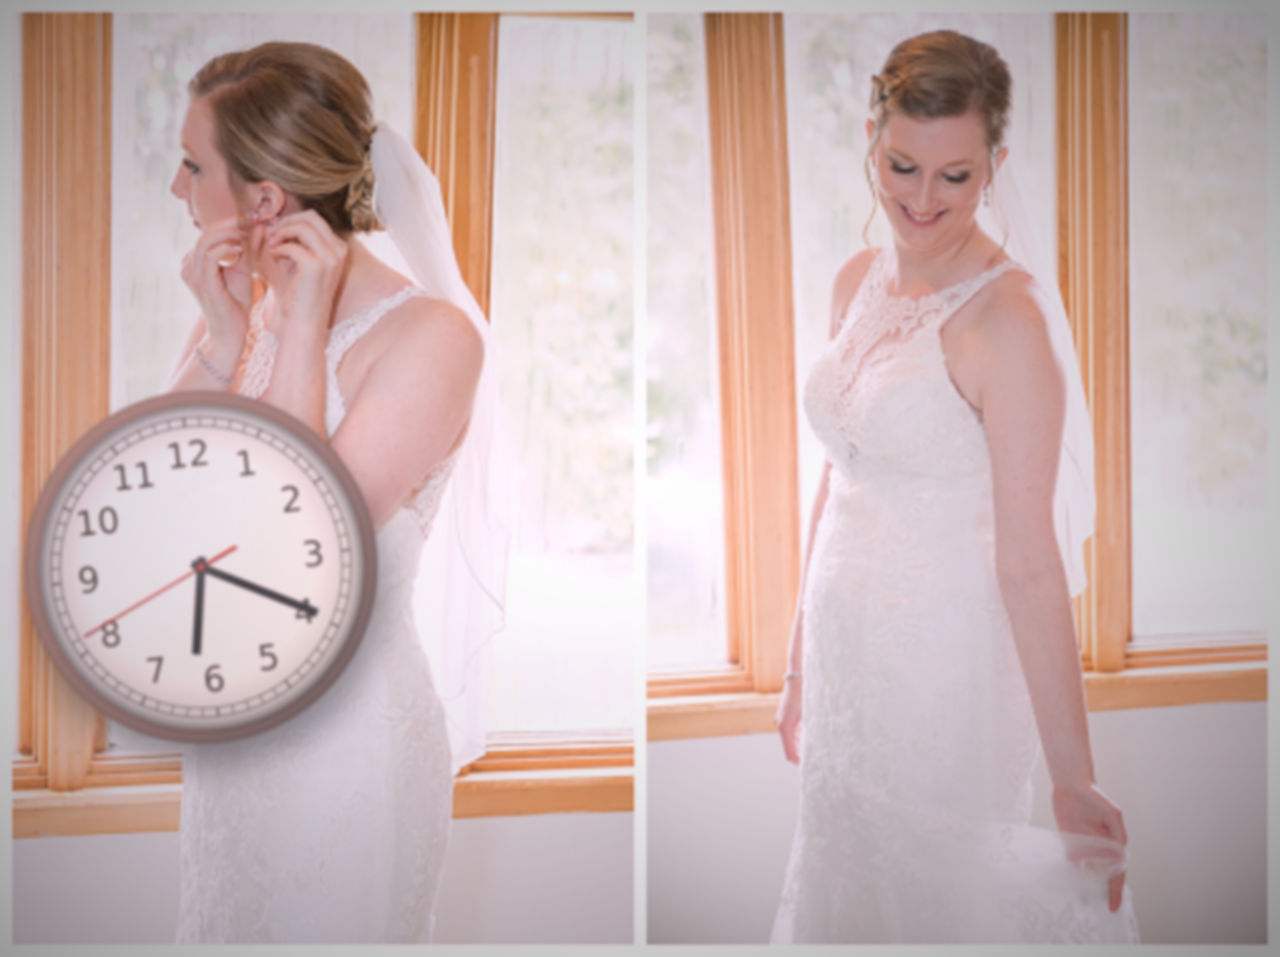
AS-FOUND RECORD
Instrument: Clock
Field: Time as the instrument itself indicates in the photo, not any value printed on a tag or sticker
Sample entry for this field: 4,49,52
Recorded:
6,19,41
